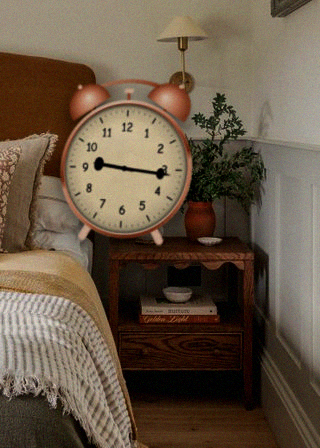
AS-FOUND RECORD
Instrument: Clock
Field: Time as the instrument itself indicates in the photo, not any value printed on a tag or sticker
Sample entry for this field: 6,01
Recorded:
9,16
